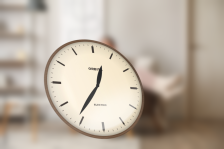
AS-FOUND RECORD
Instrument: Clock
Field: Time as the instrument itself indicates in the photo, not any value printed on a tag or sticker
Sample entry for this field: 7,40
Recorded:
12,36
